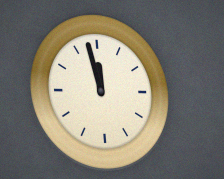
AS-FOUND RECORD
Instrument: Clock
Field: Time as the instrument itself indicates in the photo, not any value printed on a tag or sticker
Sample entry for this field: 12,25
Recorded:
11,58
